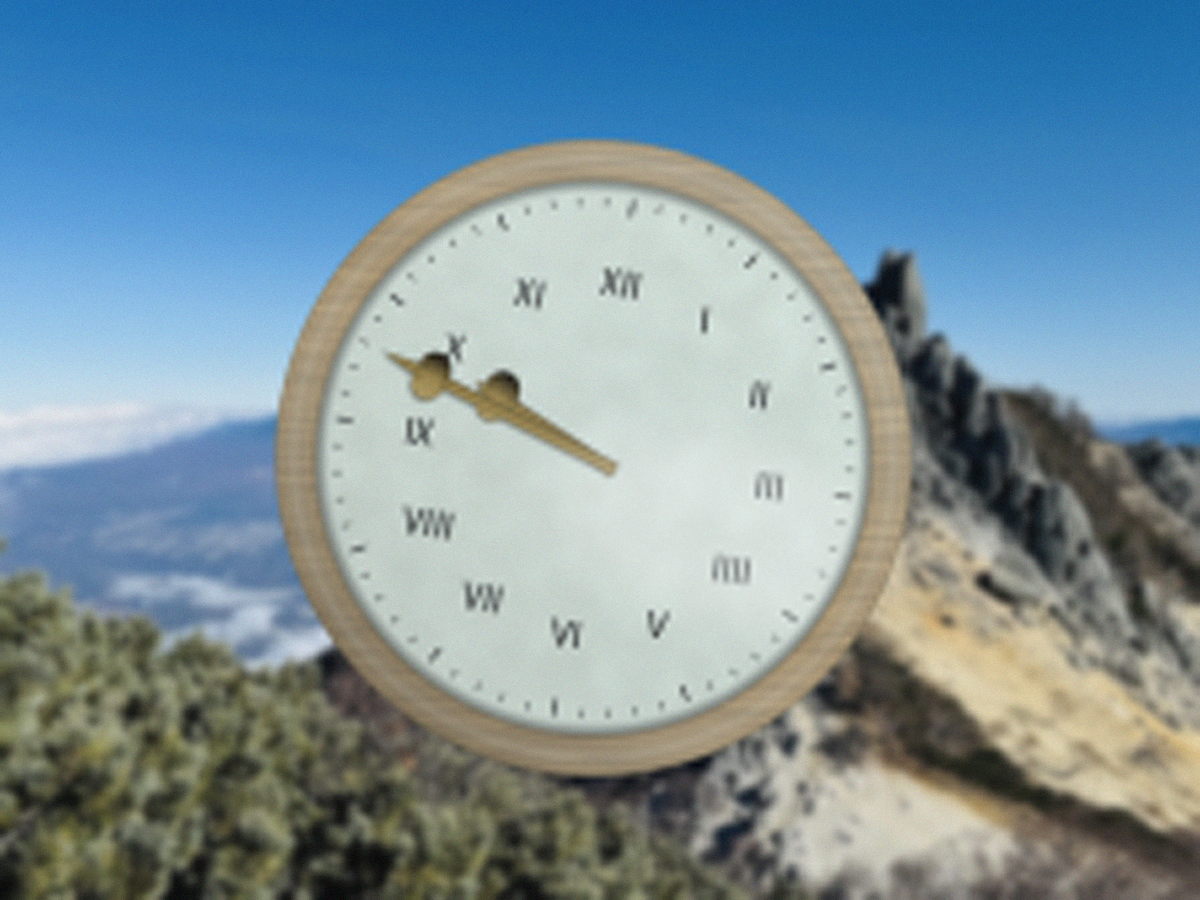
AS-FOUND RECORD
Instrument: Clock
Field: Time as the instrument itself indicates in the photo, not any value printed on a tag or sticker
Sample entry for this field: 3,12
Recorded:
9,48
